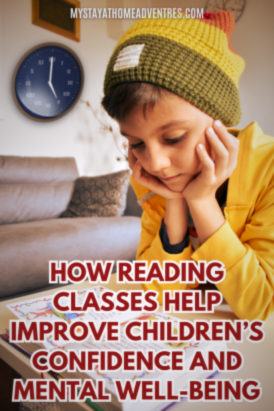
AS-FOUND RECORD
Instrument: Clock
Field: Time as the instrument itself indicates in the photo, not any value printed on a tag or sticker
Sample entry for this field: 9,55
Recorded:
5,00
